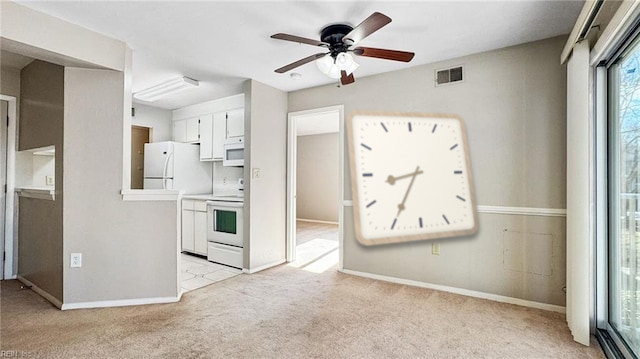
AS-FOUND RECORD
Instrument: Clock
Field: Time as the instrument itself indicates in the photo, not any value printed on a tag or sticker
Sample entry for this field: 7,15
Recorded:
8,35
